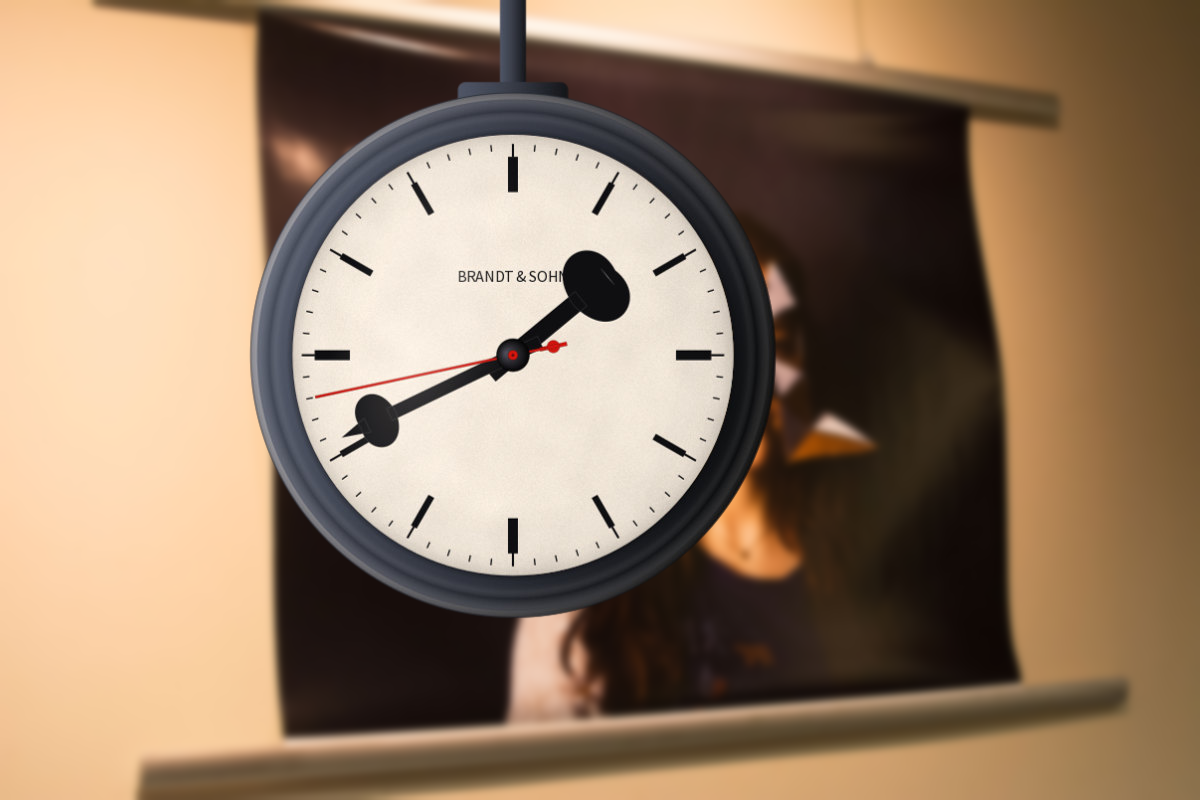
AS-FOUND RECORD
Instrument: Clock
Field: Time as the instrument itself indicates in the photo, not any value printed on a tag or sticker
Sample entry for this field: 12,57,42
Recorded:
1,40,43
